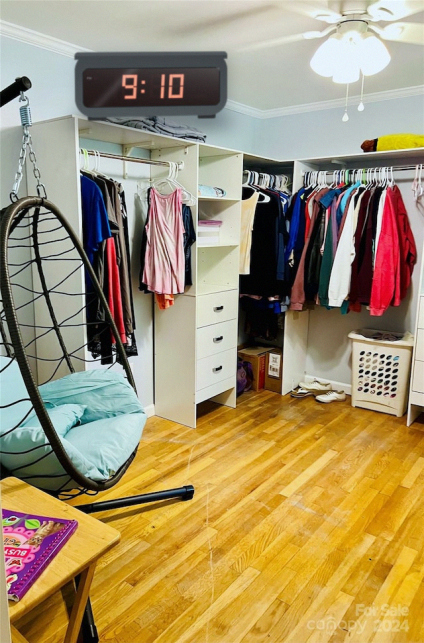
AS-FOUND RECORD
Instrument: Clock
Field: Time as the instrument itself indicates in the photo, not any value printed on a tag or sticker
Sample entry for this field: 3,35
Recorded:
9,10
